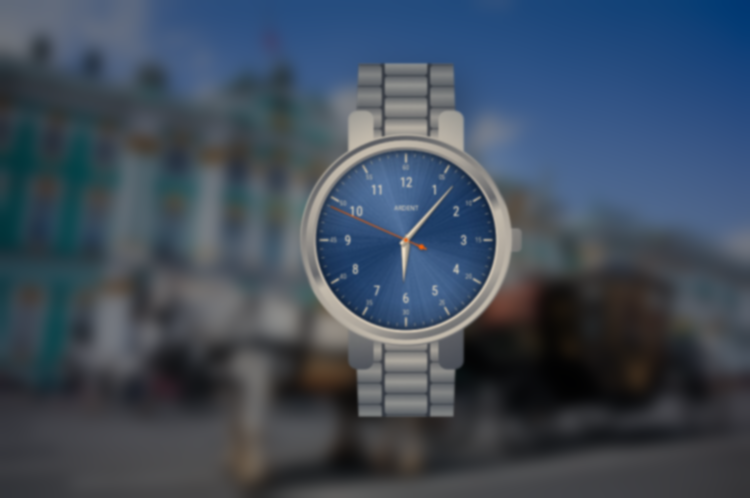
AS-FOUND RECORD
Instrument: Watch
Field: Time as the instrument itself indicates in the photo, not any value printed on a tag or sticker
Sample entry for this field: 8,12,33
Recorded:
6,06,49
